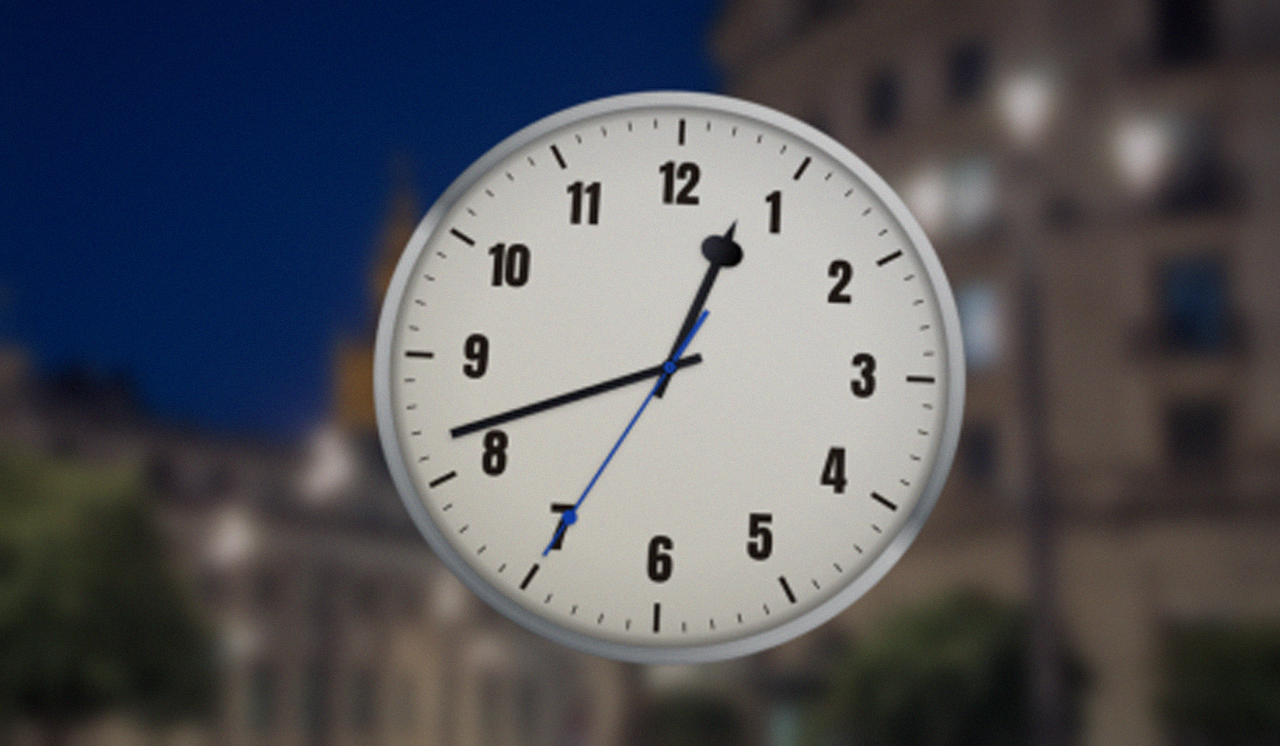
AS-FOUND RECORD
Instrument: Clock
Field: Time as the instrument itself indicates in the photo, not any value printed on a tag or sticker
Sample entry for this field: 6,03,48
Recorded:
12,41,35
